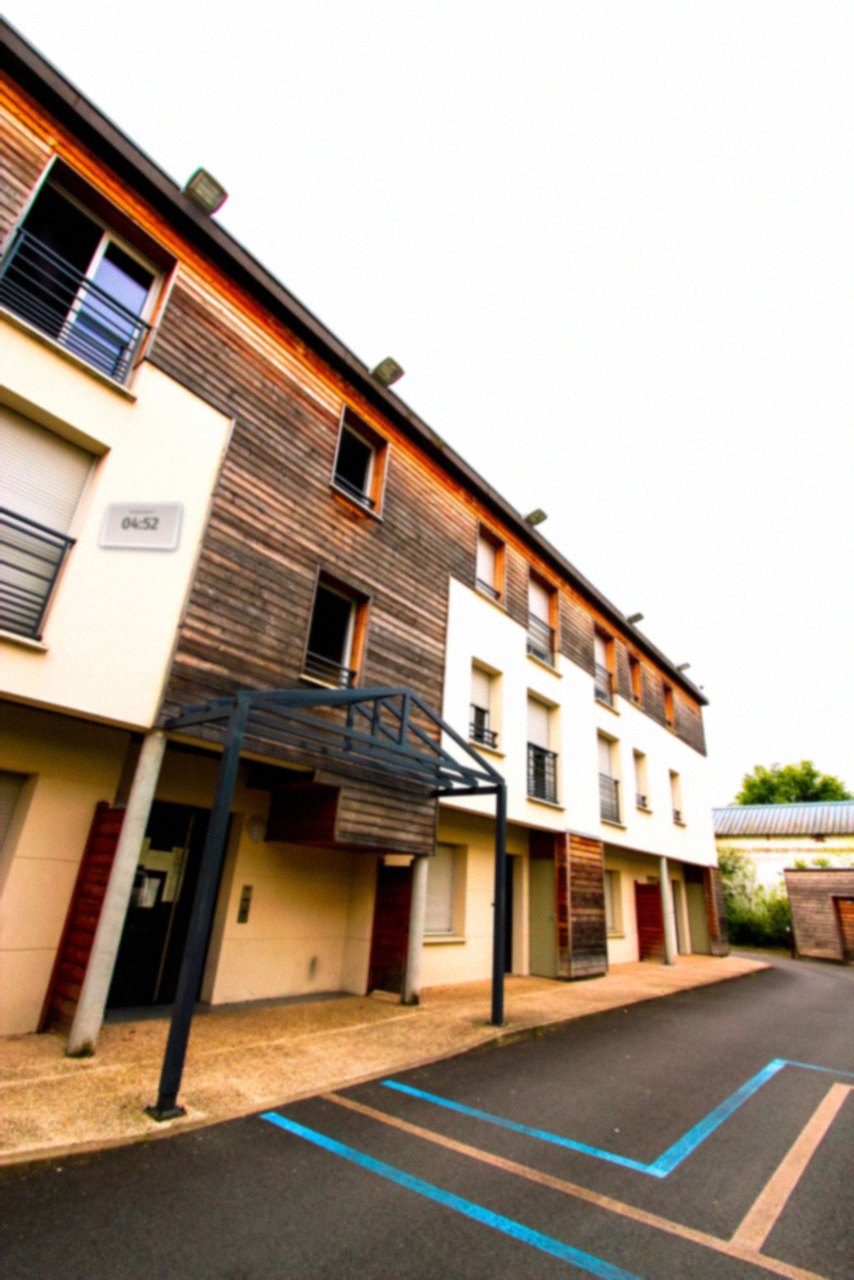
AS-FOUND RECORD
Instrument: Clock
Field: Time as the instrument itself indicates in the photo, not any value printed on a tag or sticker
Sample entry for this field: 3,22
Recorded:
4,52
